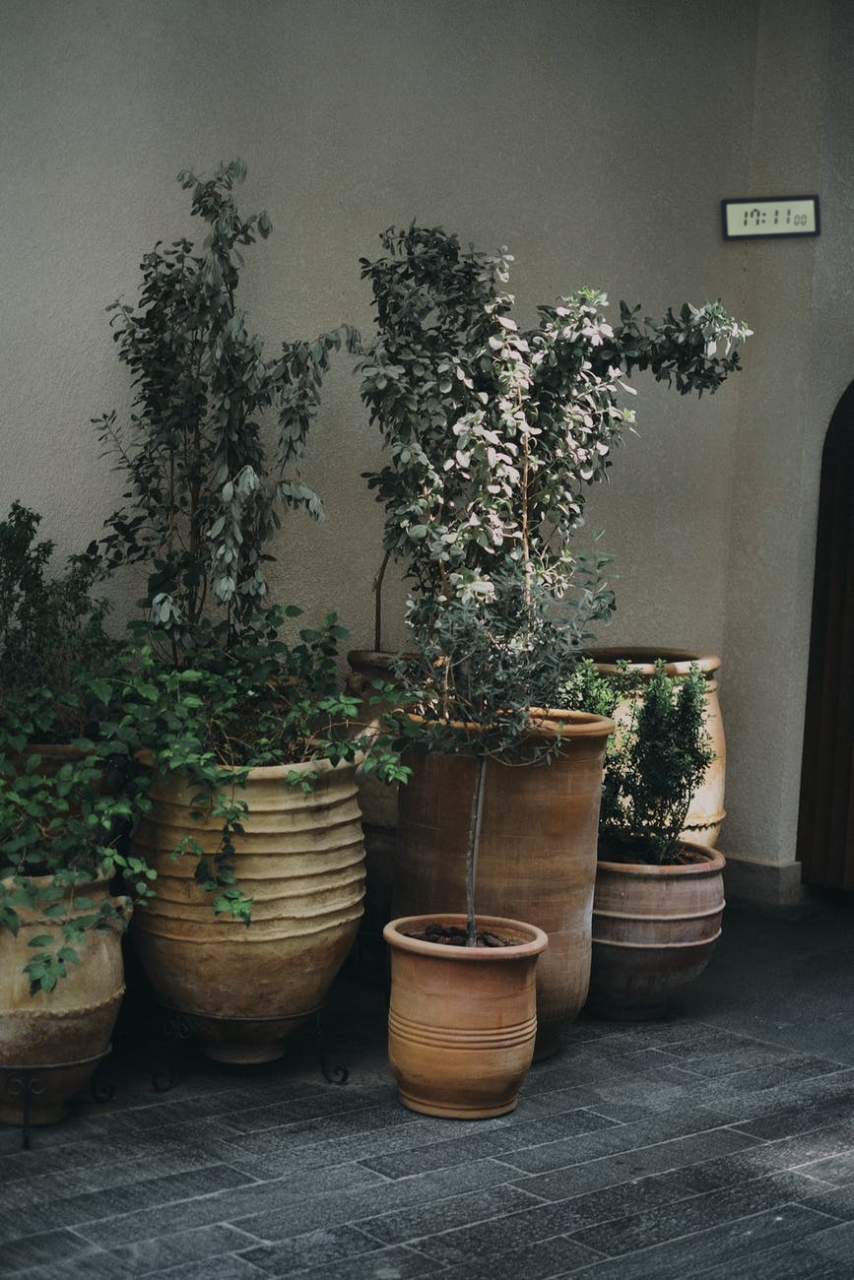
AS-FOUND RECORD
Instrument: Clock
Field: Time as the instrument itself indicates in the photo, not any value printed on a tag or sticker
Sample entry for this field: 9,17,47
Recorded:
17,11,00
